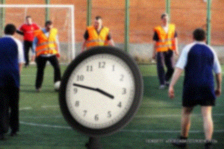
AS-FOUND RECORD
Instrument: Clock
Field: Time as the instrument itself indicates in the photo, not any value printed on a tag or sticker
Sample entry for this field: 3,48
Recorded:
3,47
